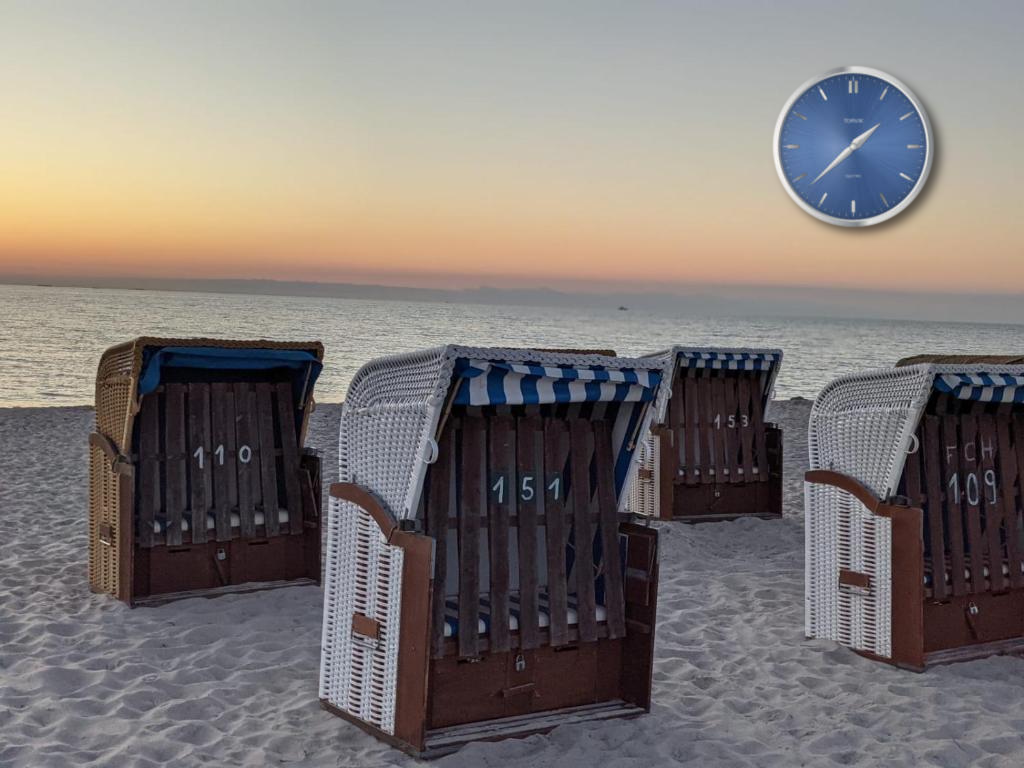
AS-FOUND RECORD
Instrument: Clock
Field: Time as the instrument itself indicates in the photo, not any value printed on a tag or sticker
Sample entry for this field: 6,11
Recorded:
1,38
